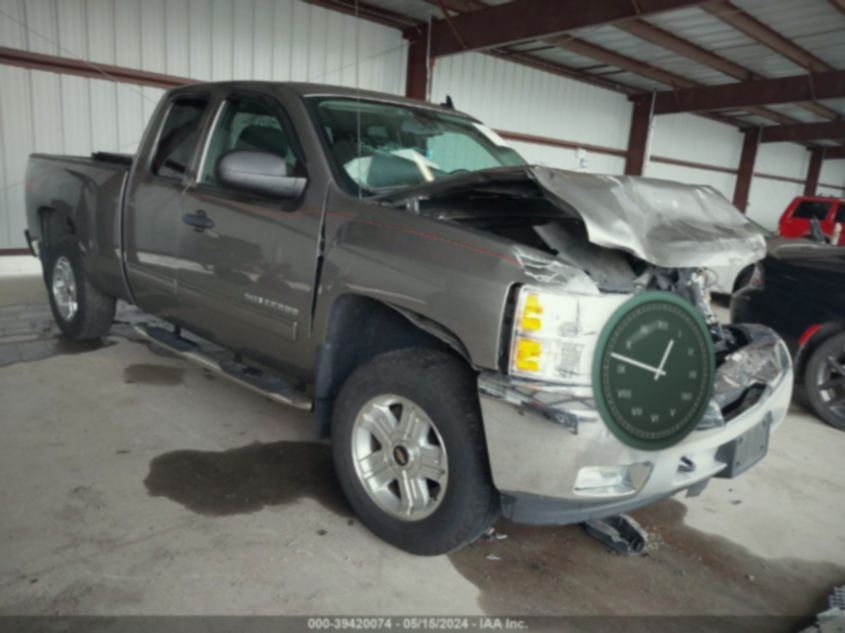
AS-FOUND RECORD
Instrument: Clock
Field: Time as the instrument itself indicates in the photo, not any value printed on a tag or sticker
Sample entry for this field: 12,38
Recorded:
12,47
